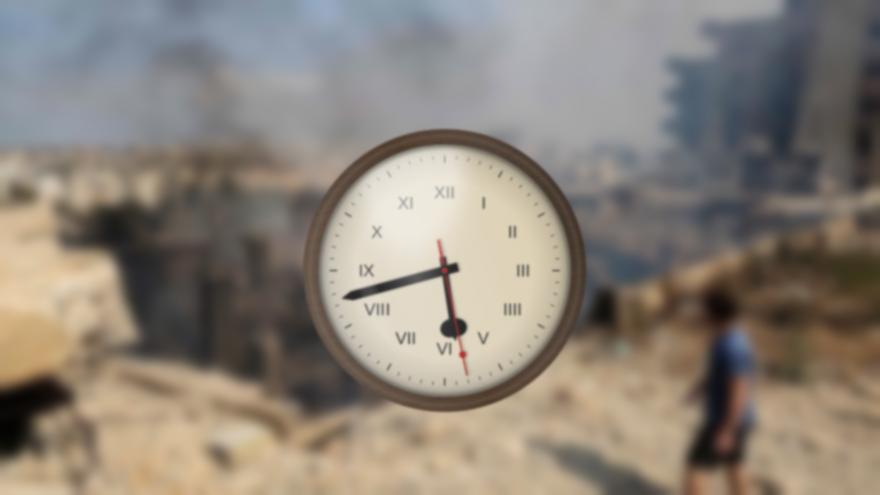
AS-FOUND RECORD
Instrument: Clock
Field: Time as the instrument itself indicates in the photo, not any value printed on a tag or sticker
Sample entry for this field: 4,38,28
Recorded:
5,42,28
